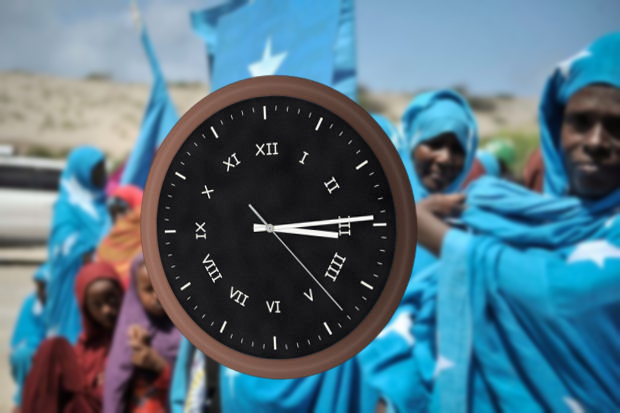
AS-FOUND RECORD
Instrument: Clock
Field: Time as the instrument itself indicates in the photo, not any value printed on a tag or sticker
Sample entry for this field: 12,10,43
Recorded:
3,14,23
